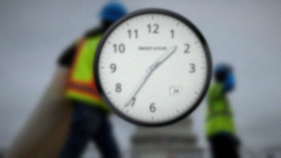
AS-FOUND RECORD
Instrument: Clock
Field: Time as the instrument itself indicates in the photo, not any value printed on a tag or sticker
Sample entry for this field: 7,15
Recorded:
1,36
